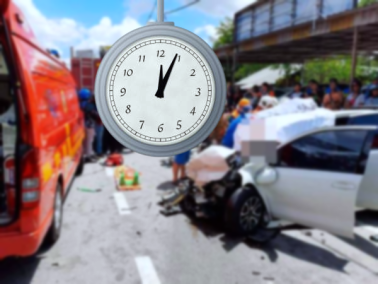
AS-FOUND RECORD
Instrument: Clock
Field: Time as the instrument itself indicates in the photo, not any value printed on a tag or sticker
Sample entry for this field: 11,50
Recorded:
12,04
